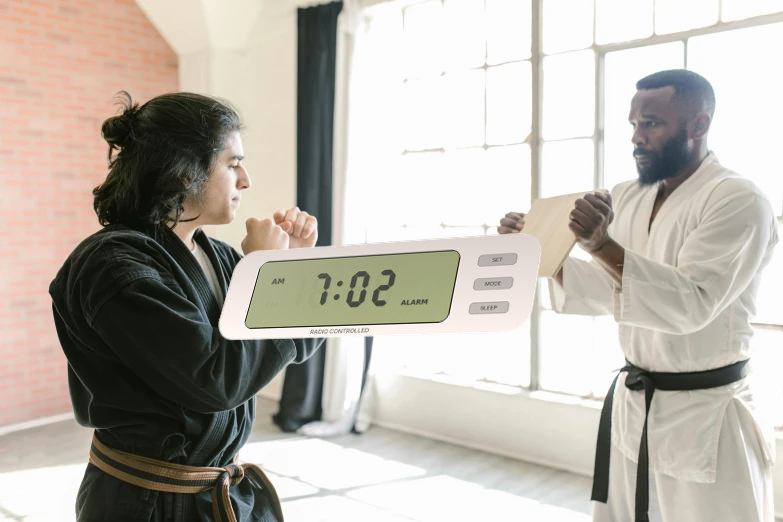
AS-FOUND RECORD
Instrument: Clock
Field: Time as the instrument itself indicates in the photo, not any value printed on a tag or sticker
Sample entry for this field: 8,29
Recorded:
7,02
